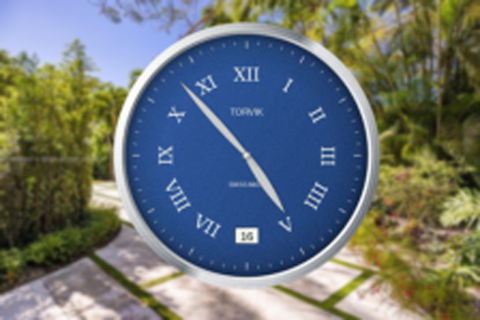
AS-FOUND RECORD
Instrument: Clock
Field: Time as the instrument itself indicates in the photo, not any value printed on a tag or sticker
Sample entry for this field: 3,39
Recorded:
4,53
